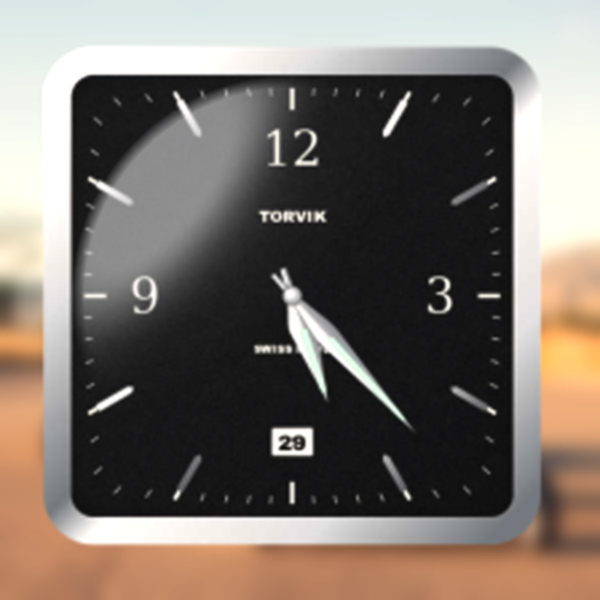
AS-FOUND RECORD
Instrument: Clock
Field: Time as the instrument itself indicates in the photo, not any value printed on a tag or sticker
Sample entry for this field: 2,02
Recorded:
5,23
